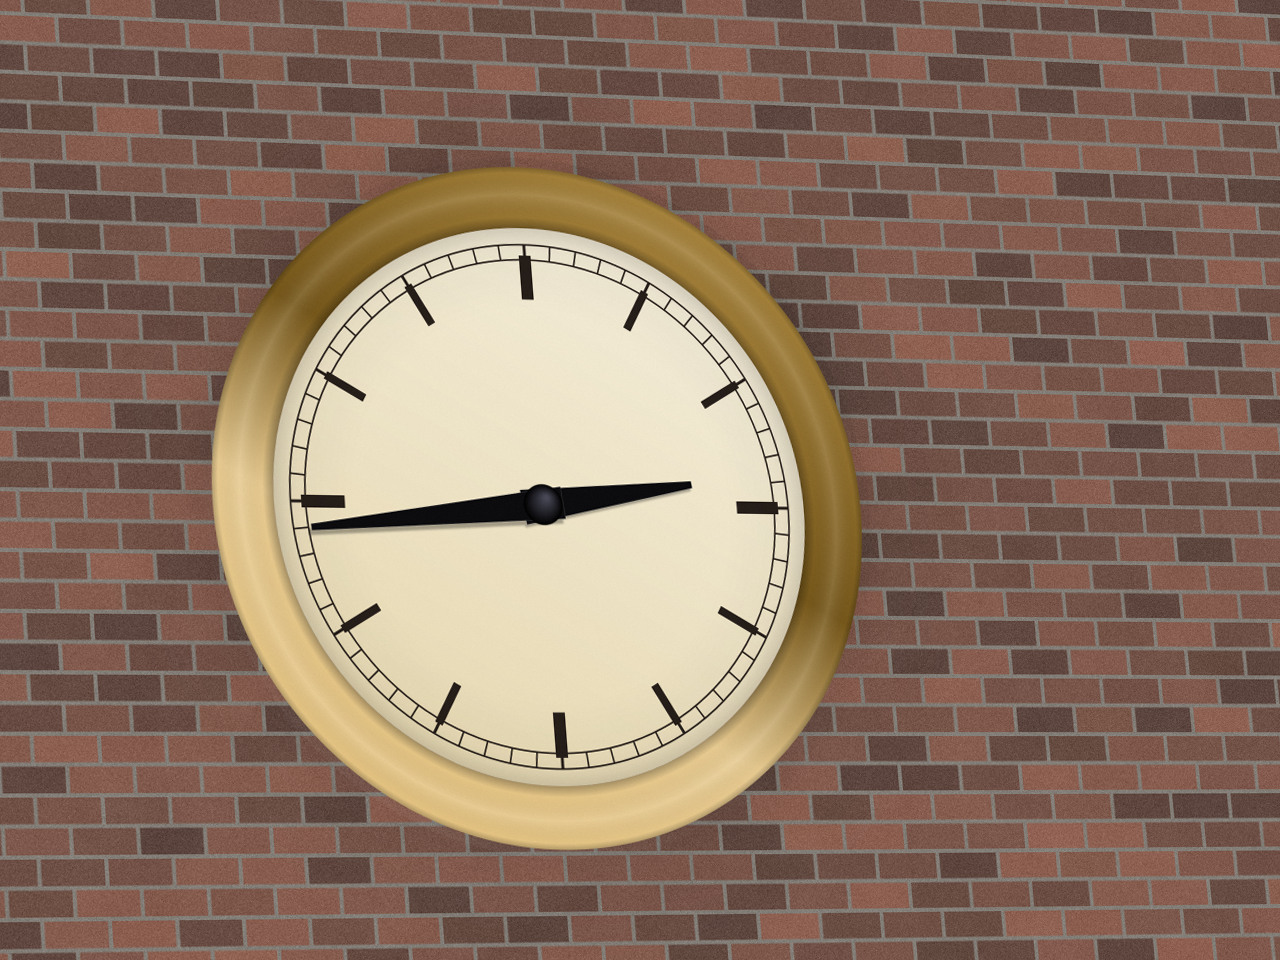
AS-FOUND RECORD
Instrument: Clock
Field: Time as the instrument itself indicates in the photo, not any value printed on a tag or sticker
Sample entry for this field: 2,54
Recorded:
2,44
